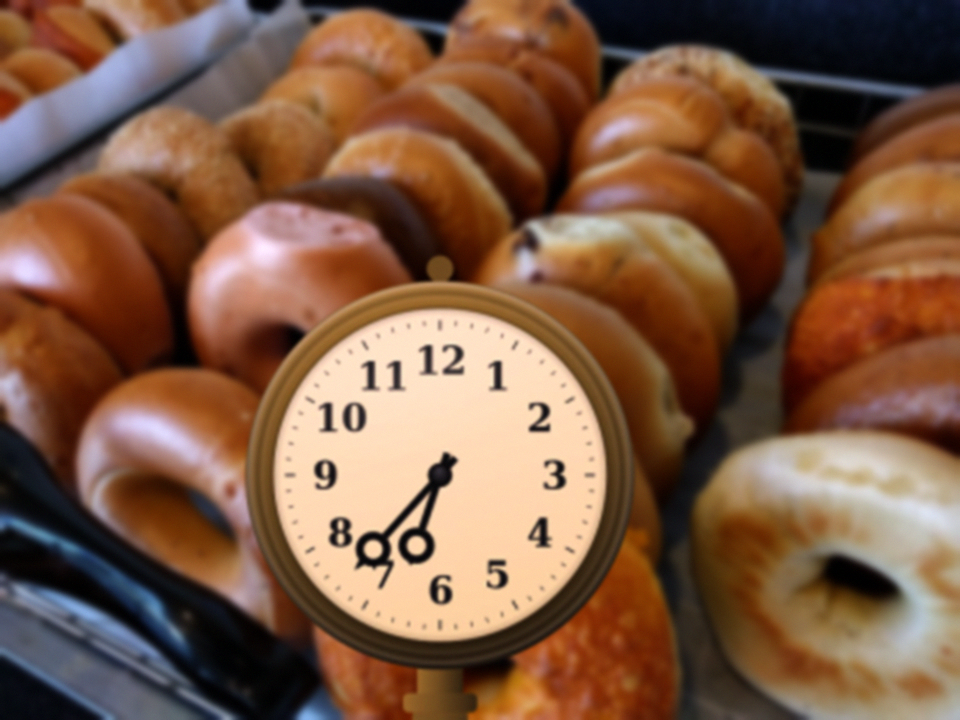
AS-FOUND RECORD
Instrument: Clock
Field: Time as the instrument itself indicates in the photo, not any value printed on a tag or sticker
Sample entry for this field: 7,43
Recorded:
6,37
